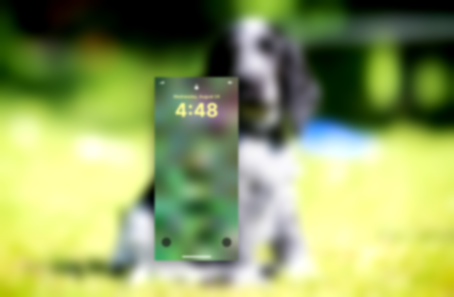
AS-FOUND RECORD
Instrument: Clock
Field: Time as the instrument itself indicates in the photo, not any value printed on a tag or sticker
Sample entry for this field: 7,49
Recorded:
4,48
